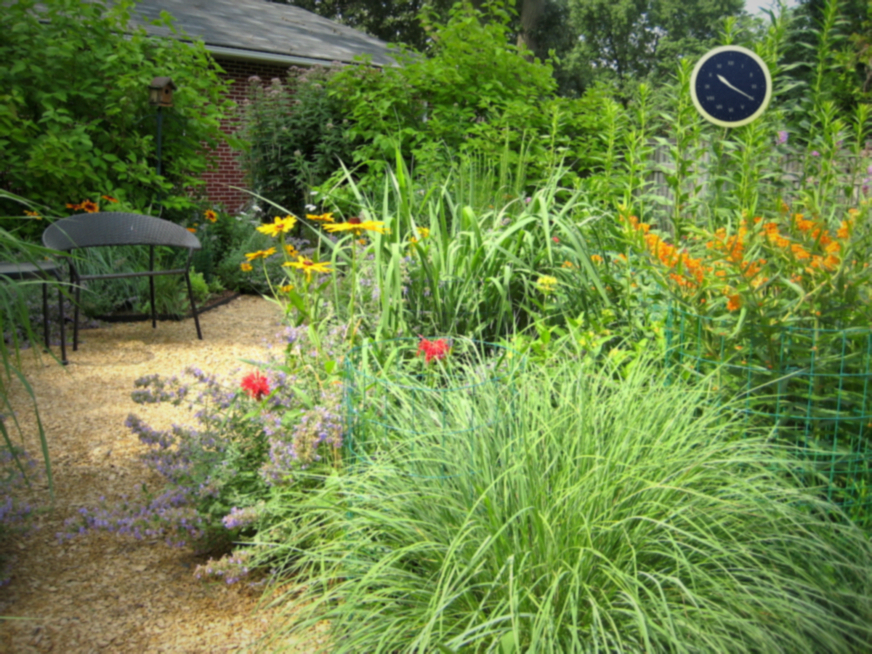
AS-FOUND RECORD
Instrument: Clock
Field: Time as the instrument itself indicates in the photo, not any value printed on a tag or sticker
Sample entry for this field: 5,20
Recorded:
10,20
